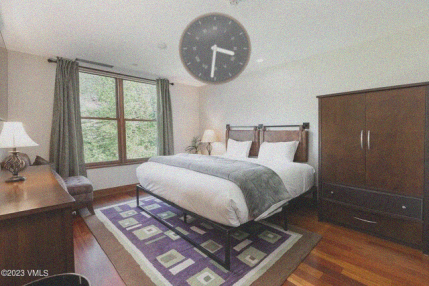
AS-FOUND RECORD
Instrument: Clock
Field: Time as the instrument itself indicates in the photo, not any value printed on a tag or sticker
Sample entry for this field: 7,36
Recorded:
3,31
